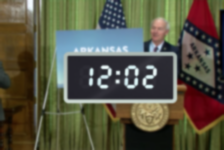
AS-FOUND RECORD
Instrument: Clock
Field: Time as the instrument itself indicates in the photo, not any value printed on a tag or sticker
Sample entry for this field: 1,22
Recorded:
12,02
